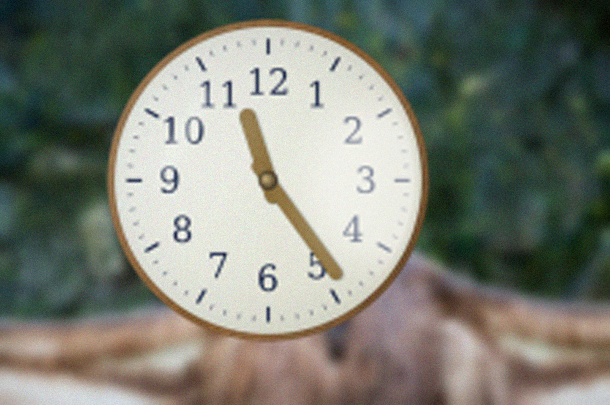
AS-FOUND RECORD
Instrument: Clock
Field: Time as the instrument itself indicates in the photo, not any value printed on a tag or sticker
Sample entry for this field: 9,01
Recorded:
11,24
